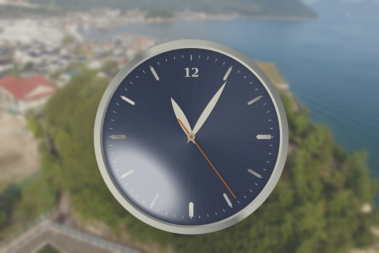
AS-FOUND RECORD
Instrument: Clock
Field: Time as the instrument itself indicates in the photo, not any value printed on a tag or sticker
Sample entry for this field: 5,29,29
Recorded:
11,05,24
